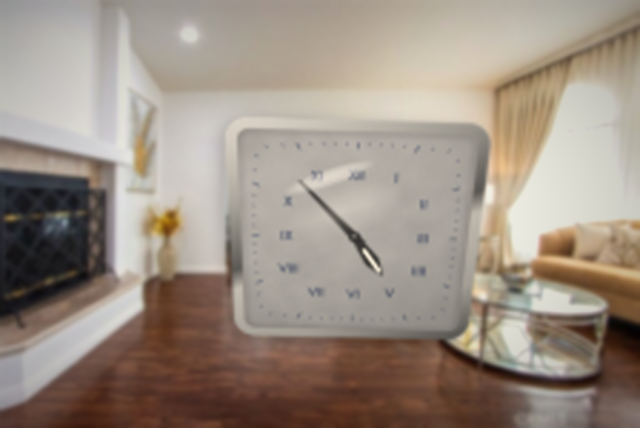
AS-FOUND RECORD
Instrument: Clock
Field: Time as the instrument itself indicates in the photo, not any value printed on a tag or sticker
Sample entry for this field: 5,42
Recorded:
4,53
